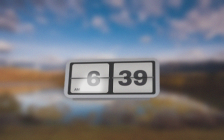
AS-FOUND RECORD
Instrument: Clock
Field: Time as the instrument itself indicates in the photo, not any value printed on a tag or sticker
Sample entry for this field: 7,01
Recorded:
6,39
